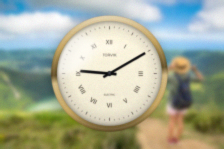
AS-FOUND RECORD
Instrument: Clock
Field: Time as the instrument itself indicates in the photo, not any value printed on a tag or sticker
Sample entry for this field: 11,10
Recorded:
9,10
